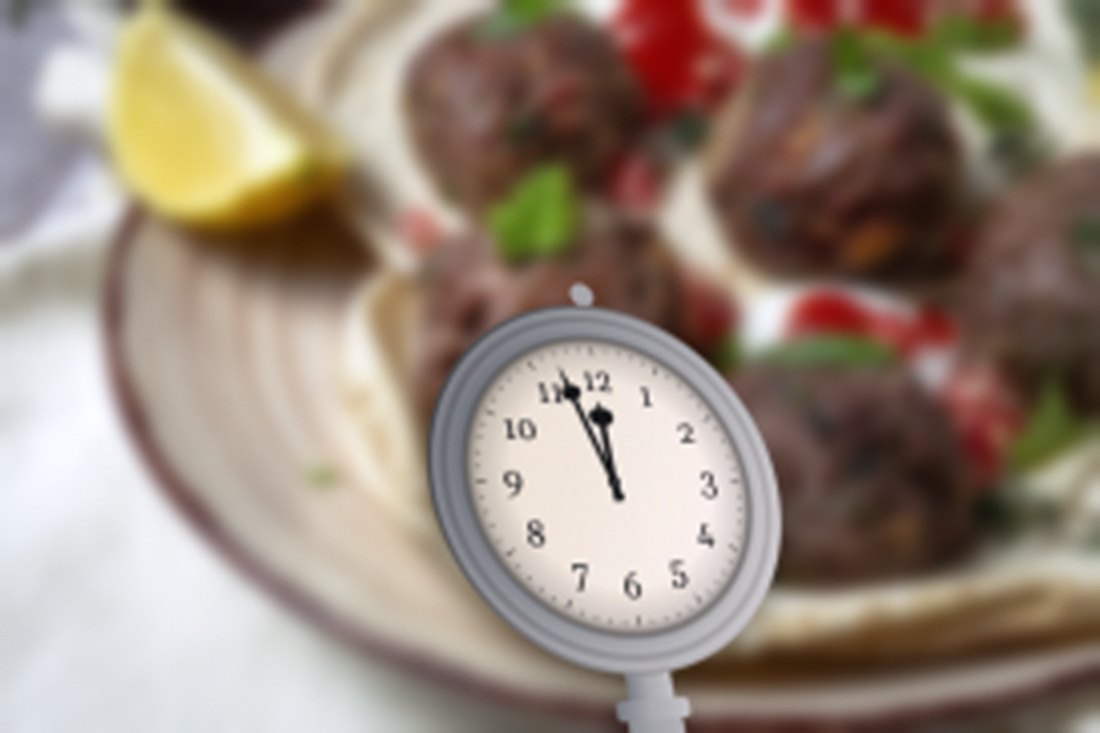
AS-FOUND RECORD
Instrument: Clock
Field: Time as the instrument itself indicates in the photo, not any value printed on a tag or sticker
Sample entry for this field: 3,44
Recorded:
11,57
